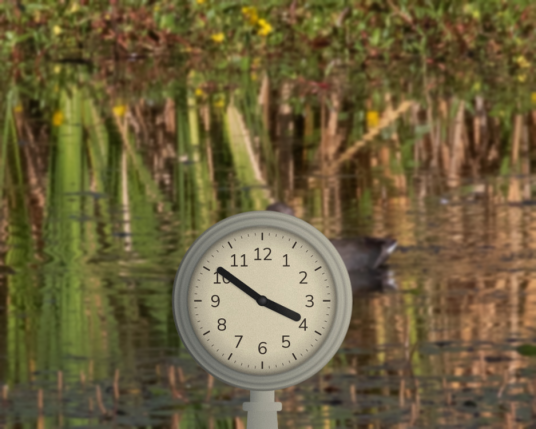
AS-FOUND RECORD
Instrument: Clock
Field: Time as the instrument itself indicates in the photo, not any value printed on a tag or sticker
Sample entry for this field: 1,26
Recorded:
3,51
